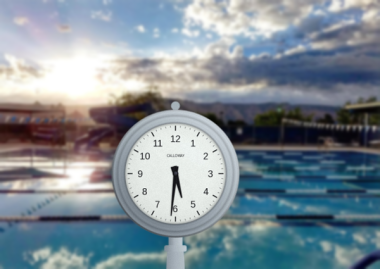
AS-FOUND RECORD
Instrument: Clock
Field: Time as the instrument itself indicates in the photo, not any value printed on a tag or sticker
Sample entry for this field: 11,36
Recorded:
5,31
